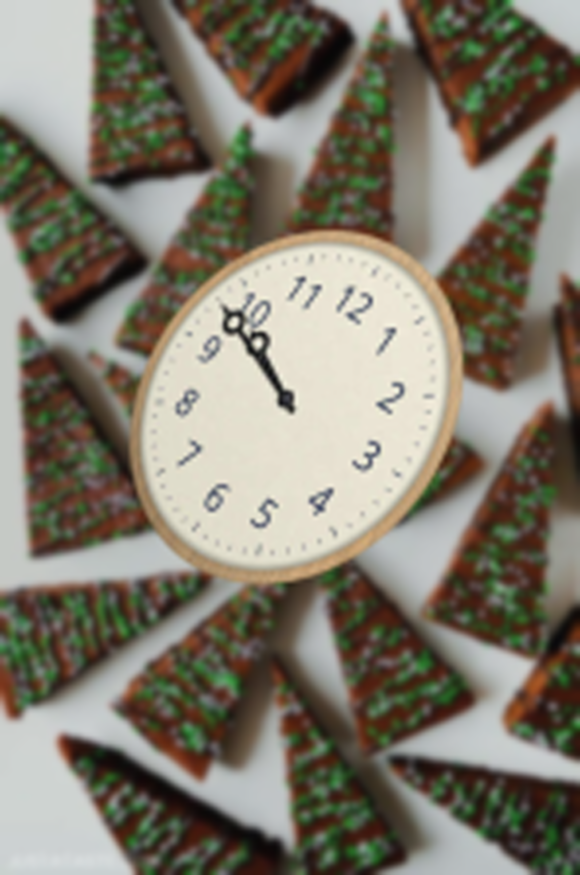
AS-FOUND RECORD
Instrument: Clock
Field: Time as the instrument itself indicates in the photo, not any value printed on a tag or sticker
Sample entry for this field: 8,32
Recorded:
9,48
